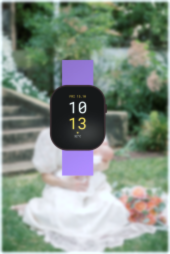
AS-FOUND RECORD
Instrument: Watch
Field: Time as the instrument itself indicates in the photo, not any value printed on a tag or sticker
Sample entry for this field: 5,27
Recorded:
10,13
